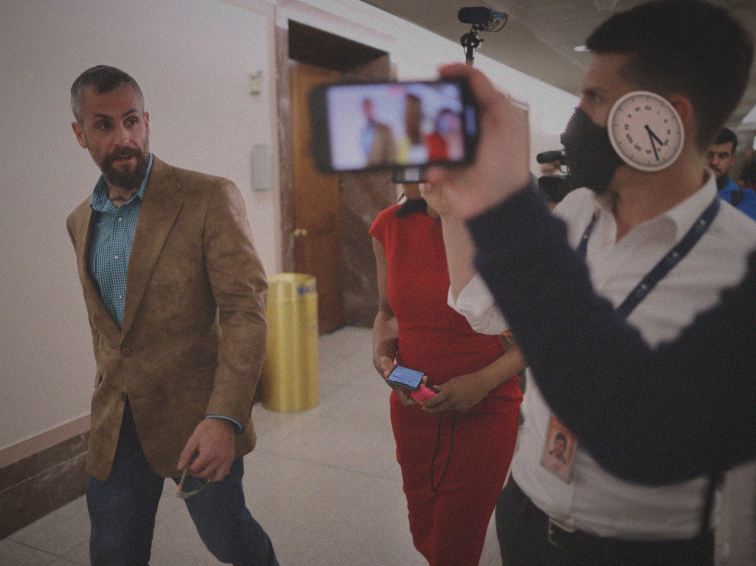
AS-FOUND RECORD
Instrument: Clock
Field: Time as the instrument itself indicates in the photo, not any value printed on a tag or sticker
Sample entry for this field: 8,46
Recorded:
4,27
